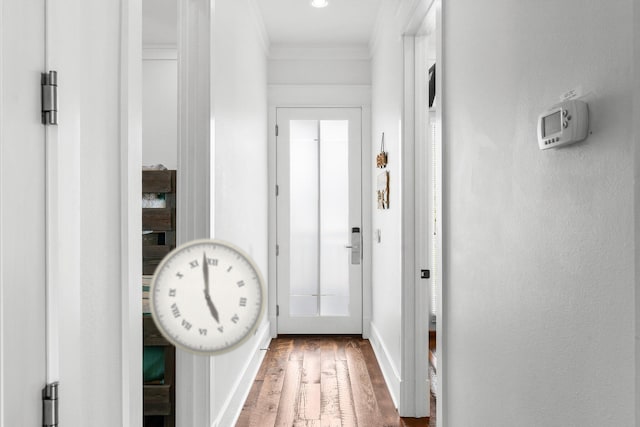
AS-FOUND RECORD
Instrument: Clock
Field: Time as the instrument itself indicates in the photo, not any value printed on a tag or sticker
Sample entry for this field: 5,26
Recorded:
4,58
